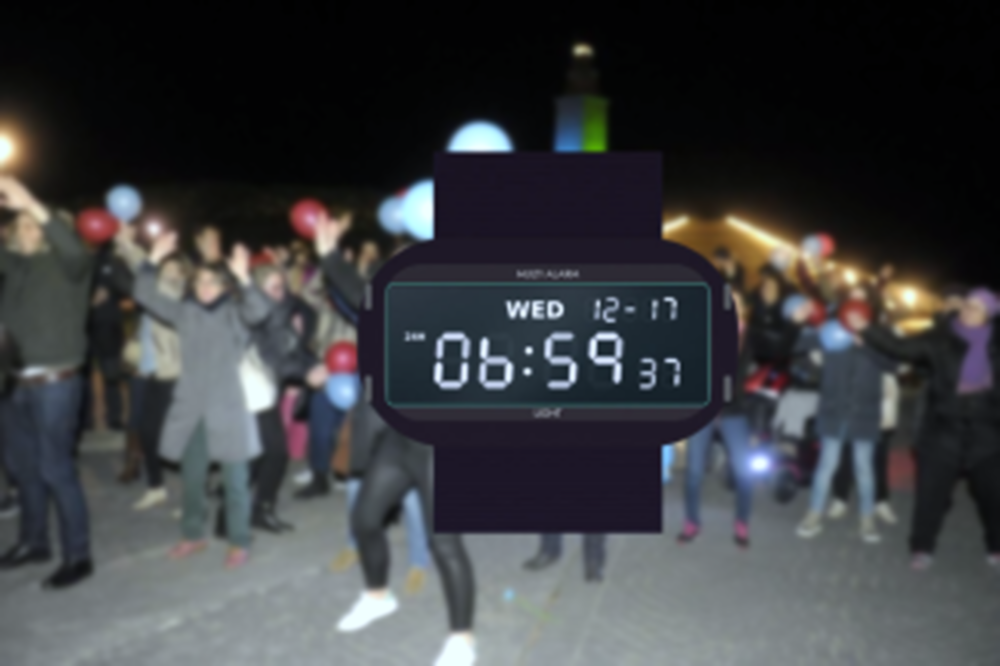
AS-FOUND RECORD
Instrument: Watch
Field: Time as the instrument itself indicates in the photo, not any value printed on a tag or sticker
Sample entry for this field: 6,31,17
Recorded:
6,59,37
